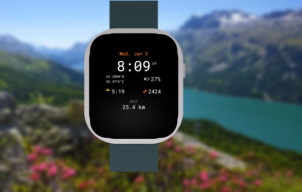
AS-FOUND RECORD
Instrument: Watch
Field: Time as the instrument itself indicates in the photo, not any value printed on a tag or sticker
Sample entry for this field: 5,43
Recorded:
8,09
